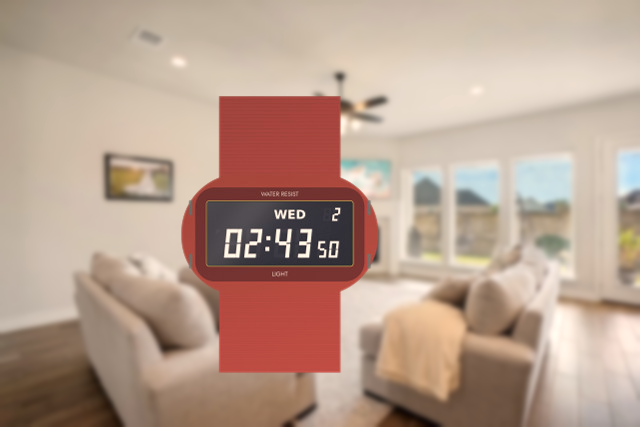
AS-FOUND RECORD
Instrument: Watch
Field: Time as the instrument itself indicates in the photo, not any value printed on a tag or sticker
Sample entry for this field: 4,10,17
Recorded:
2,43,50
